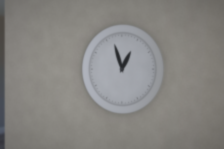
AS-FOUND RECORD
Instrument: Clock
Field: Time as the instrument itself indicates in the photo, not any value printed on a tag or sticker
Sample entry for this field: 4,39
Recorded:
12,57
